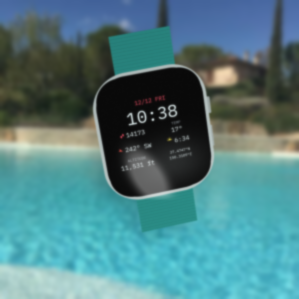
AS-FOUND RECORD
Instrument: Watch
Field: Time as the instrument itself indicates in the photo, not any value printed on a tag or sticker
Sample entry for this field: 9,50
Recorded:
10,38
